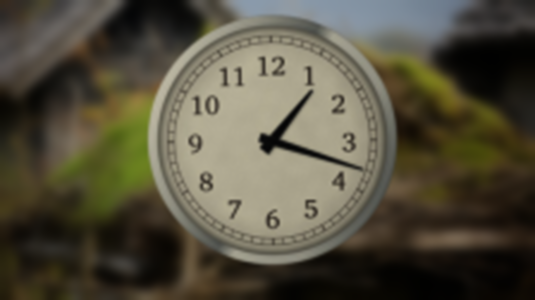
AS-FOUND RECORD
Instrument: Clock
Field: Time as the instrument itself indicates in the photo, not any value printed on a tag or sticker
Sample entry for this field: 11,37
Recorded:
1,18
